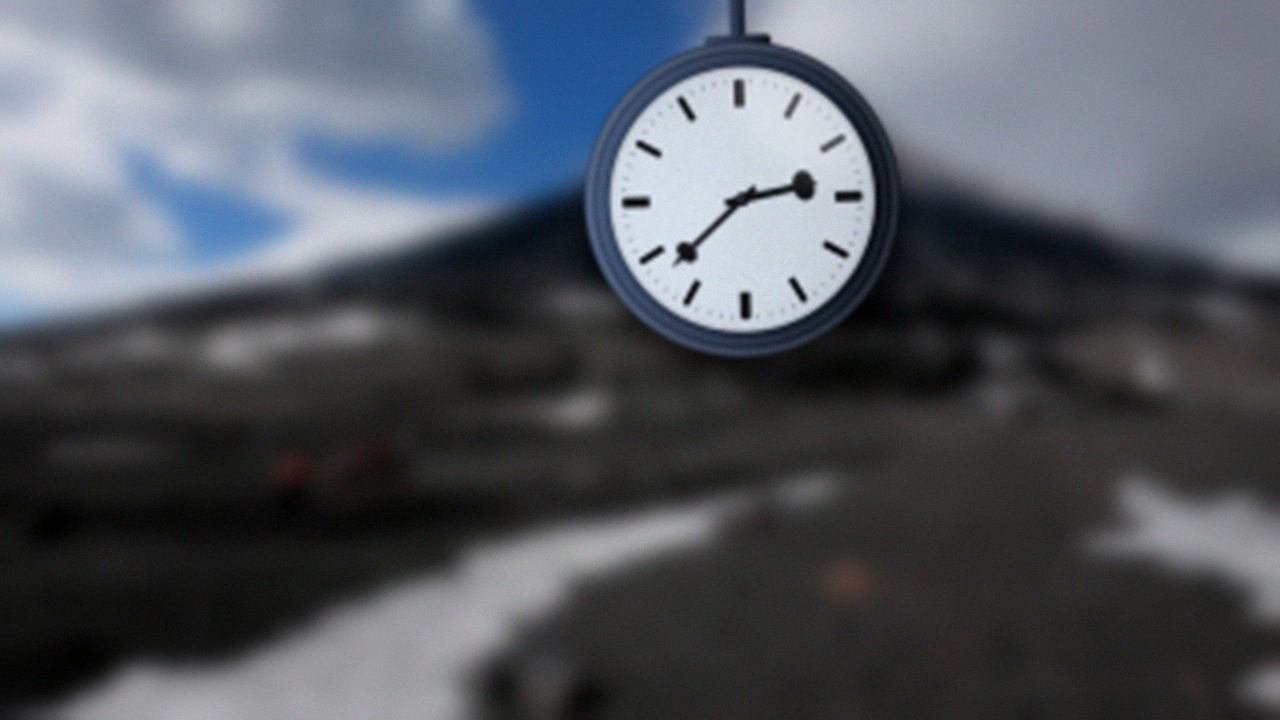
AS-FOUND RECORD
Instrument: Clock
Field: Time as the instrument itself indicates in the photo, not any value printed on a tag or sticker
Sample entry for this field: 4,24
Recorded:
2,38
